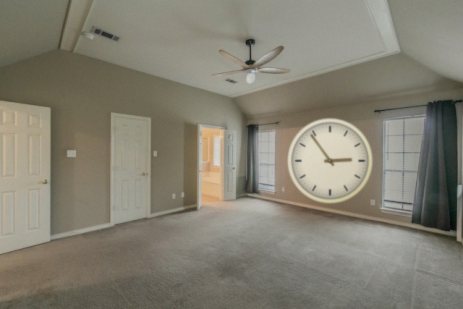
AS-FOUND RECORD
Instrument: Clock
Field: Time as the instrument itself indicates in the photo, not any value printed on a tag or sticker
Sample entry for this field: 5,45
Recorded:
2,54
